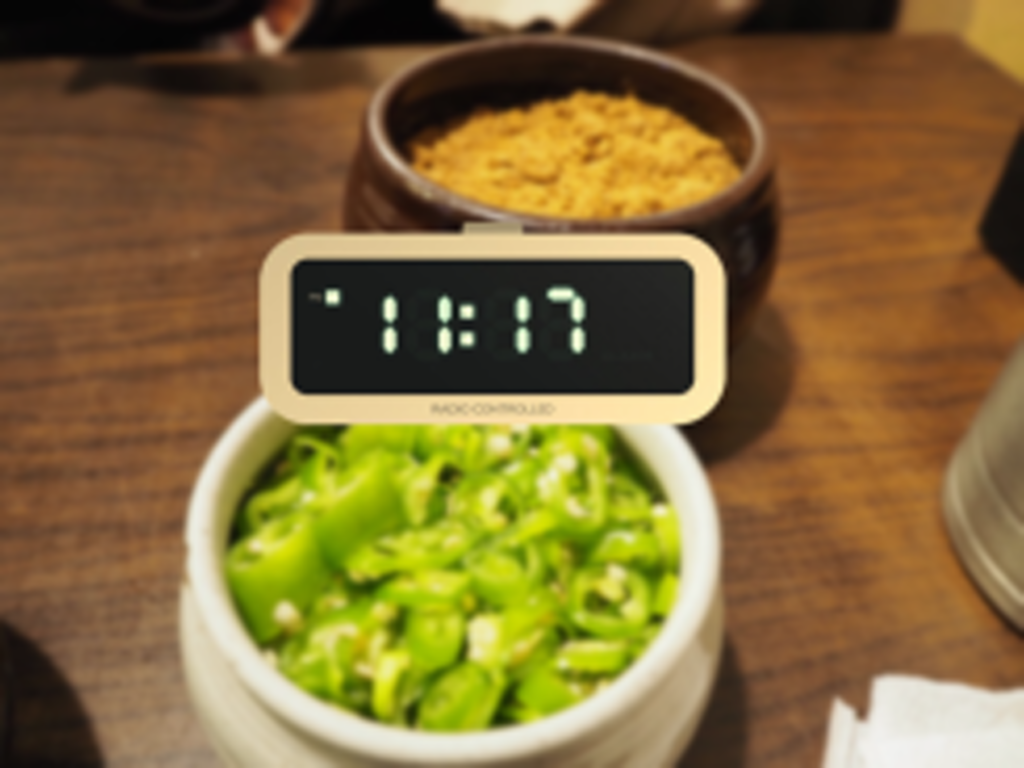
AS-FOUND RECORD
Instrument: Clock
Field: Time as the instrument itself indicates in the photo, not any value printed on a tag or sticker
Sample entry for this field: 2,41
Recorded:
11,17
